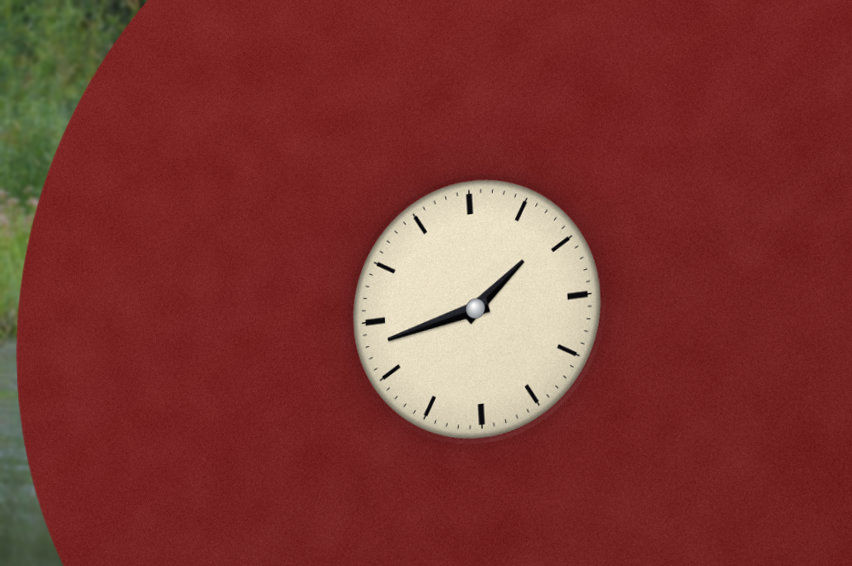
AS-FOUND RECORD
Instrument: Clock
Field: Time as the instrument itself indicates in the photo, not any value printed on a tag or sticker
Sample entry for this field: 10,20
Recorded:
1,43
